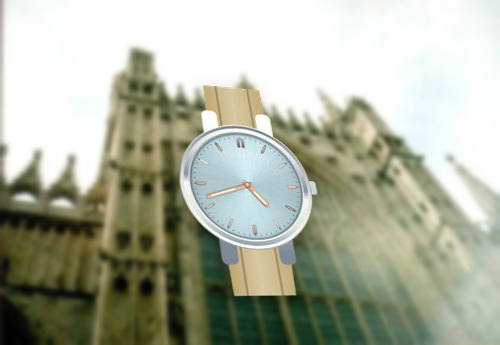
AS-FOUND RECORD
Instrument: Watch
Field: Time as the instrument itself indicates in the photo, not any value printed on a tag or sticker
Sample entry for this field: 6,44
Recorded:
4,42
